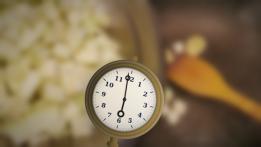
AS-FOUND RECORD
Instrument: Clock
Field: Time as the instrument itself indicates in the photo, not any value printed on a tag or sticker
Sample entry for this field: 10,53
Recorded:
5,59
